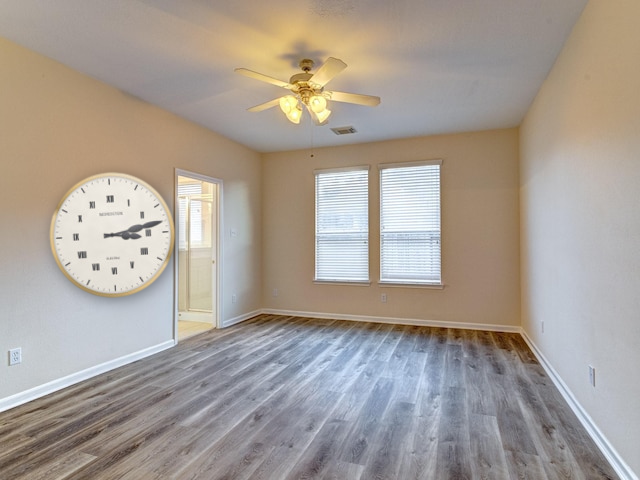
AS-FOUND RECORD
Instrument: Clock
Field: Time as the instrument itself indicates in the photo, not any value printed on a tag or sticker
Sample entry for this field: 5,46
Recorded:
3,13
